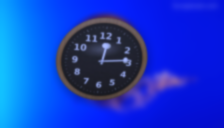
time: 12:14
